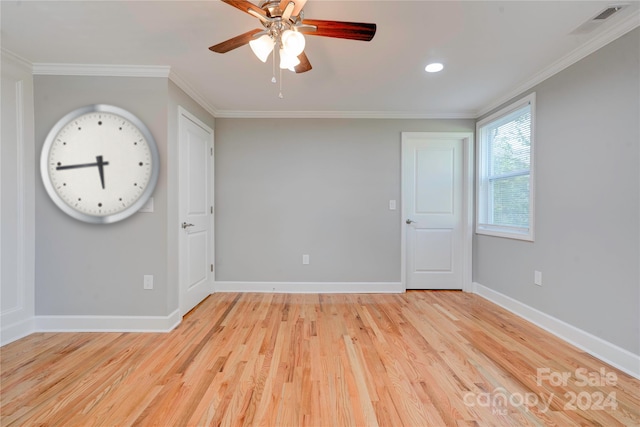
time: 5:44
